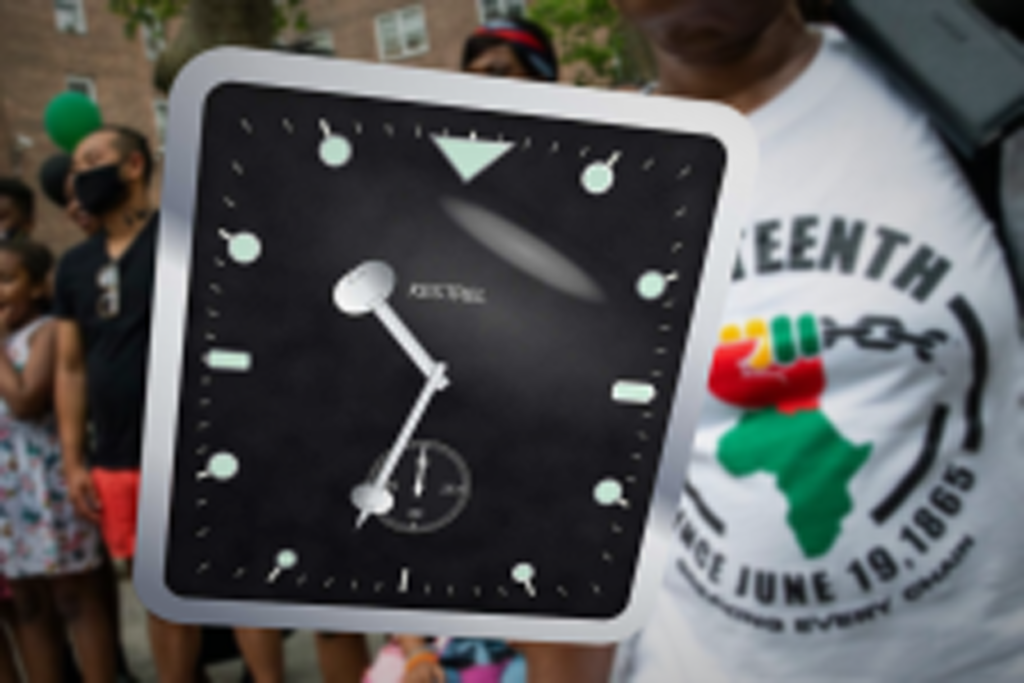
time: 10:33
